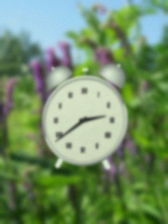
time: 2:39
